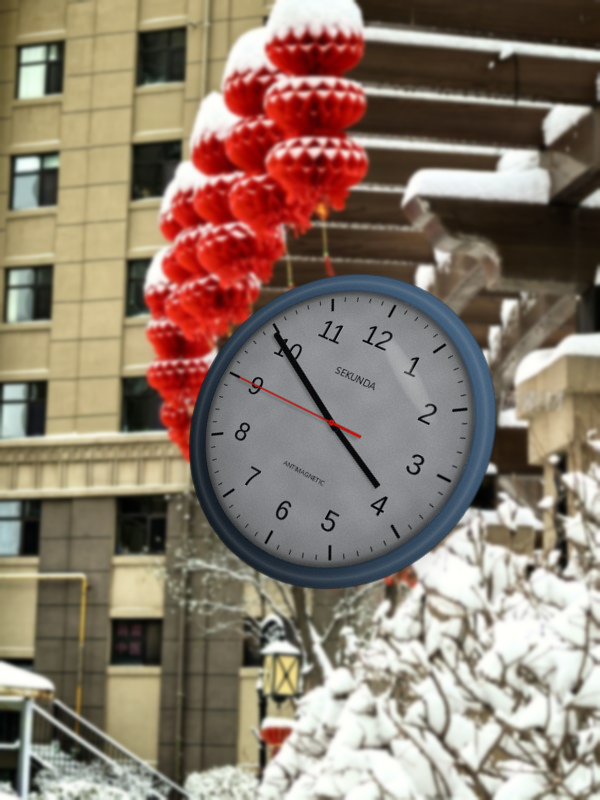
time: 3:49:45
